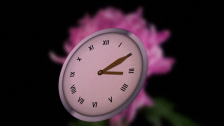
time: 3:10
